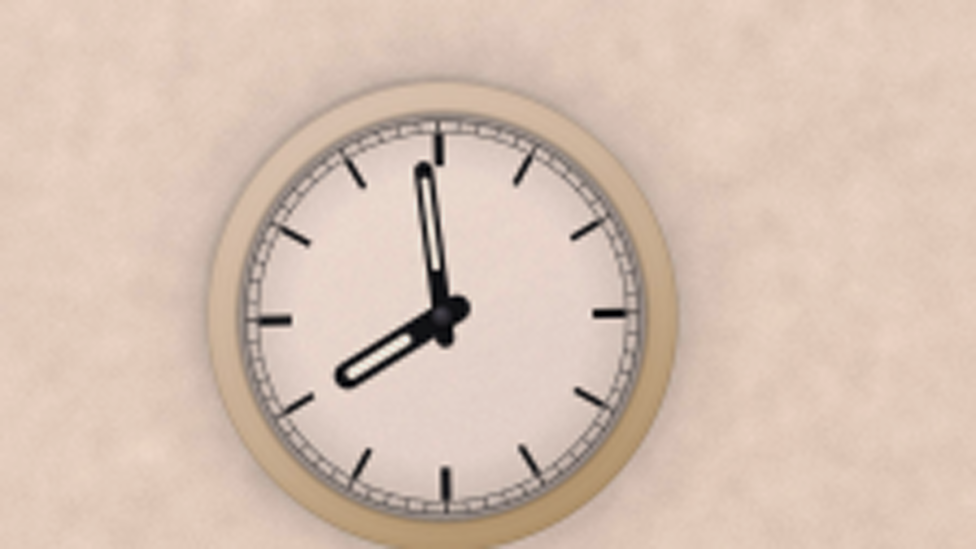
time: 7:59
